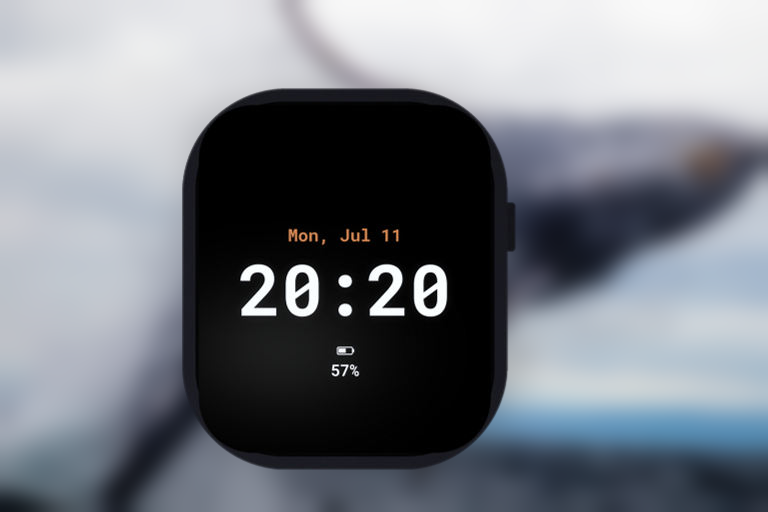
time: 20:20
